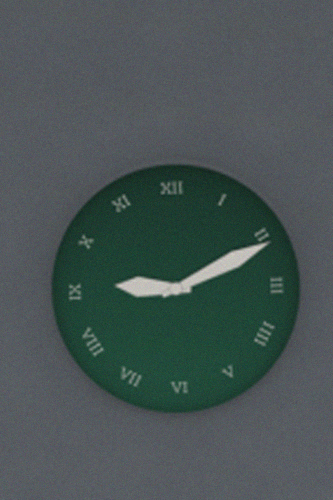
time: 9:11
